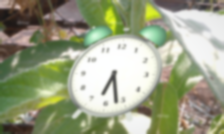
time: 6:27
